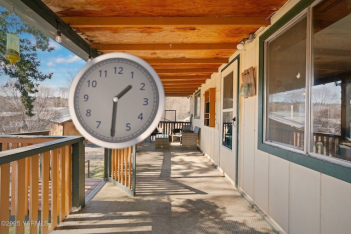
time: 1:30
